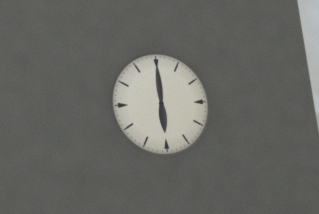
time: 6:00
